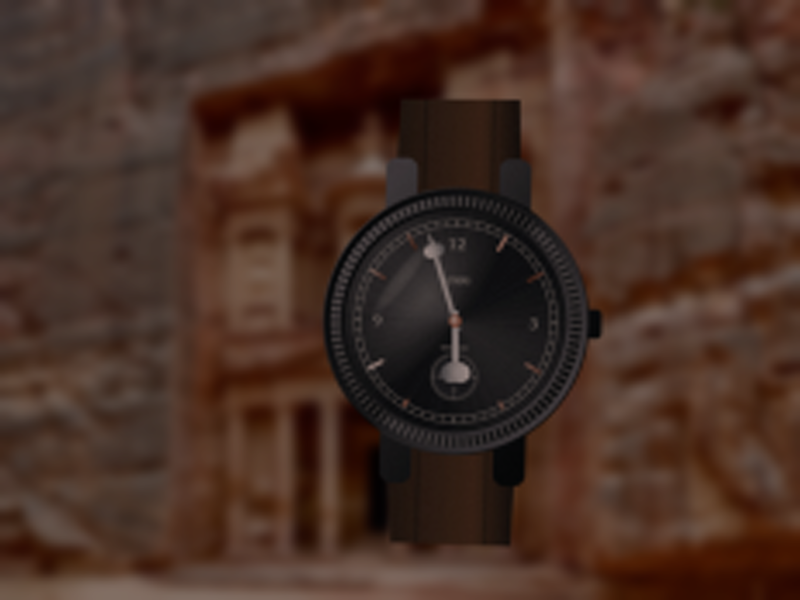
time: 5:57
